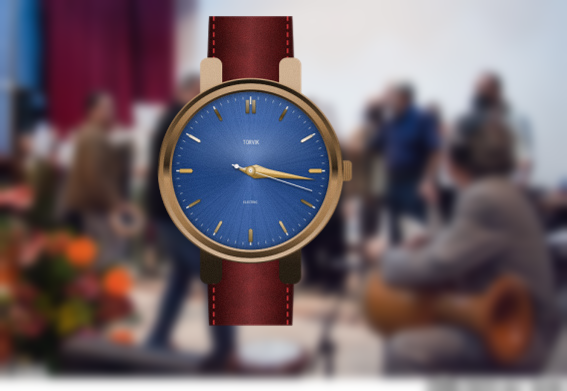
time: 3:16:18
